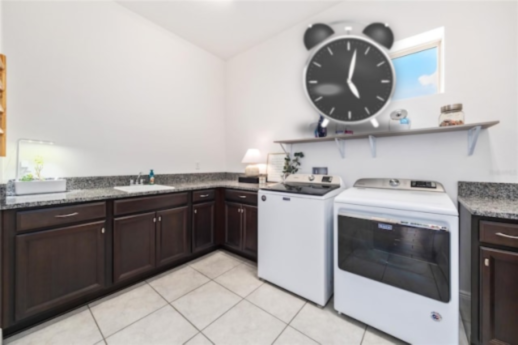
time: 5:02
